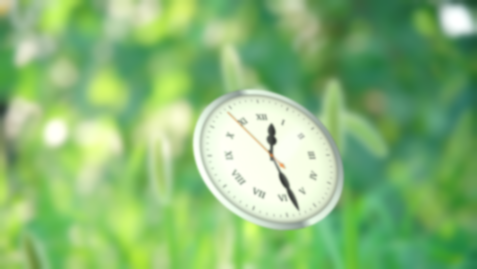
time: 12:27:54
